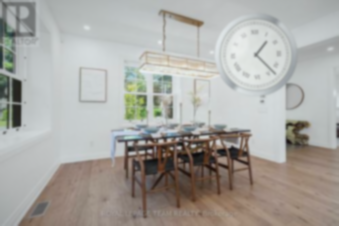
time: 1:23
